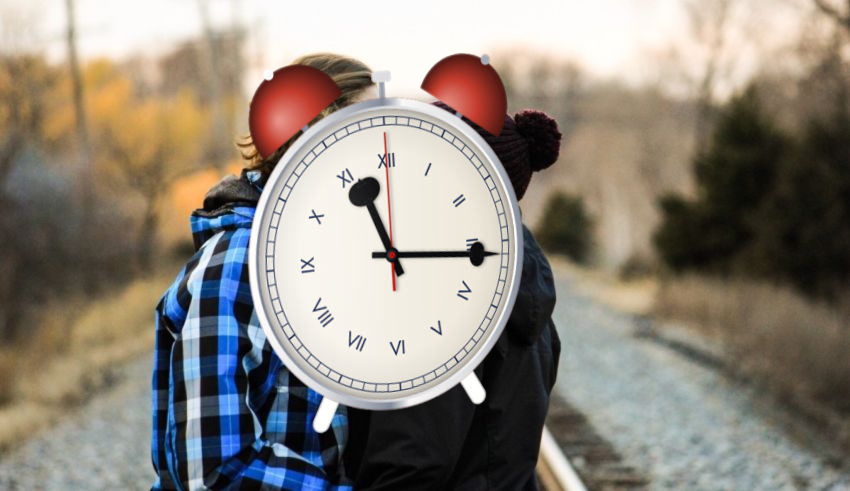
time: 11:16:00
